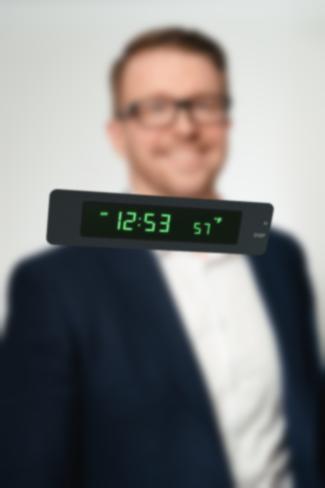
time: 12:53
